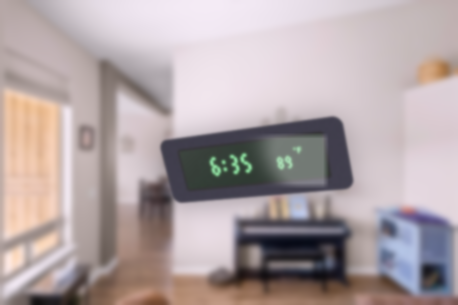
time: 6:35
